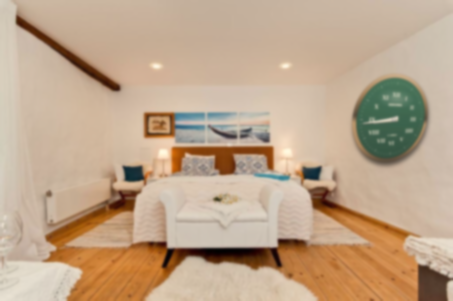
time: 8:44
